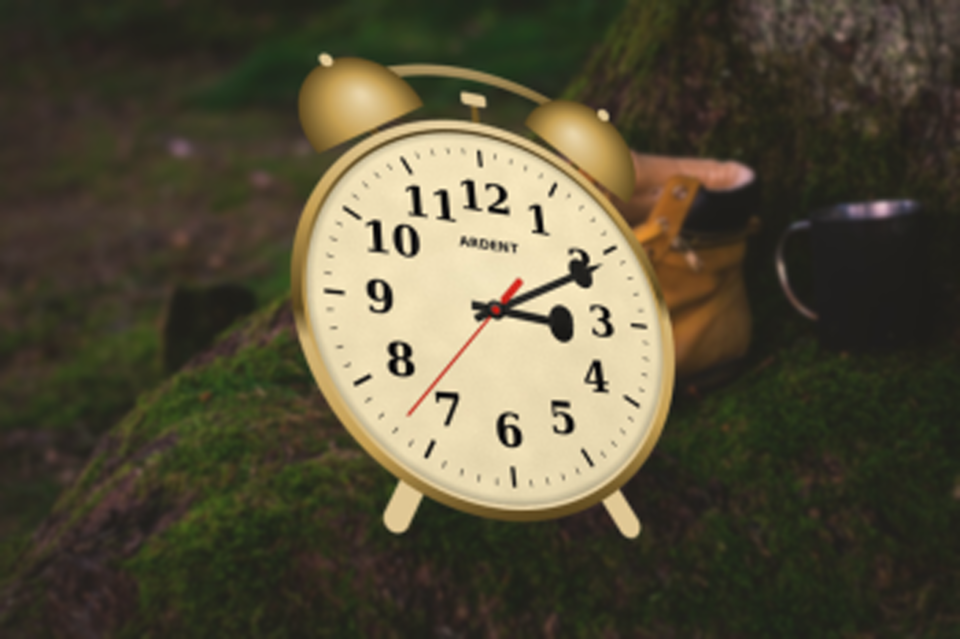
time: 3:10:37
